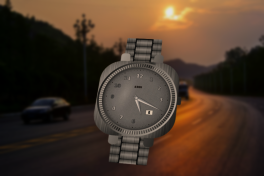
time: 5:19
